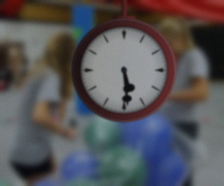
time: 5:29
